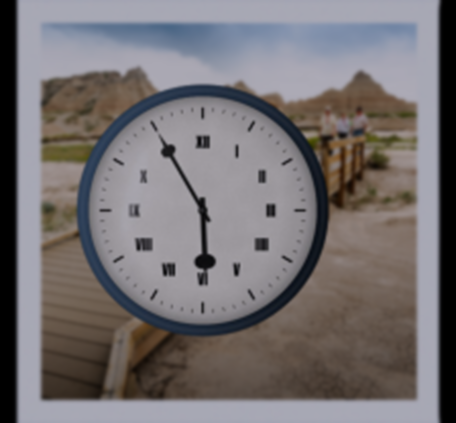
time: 5:55
